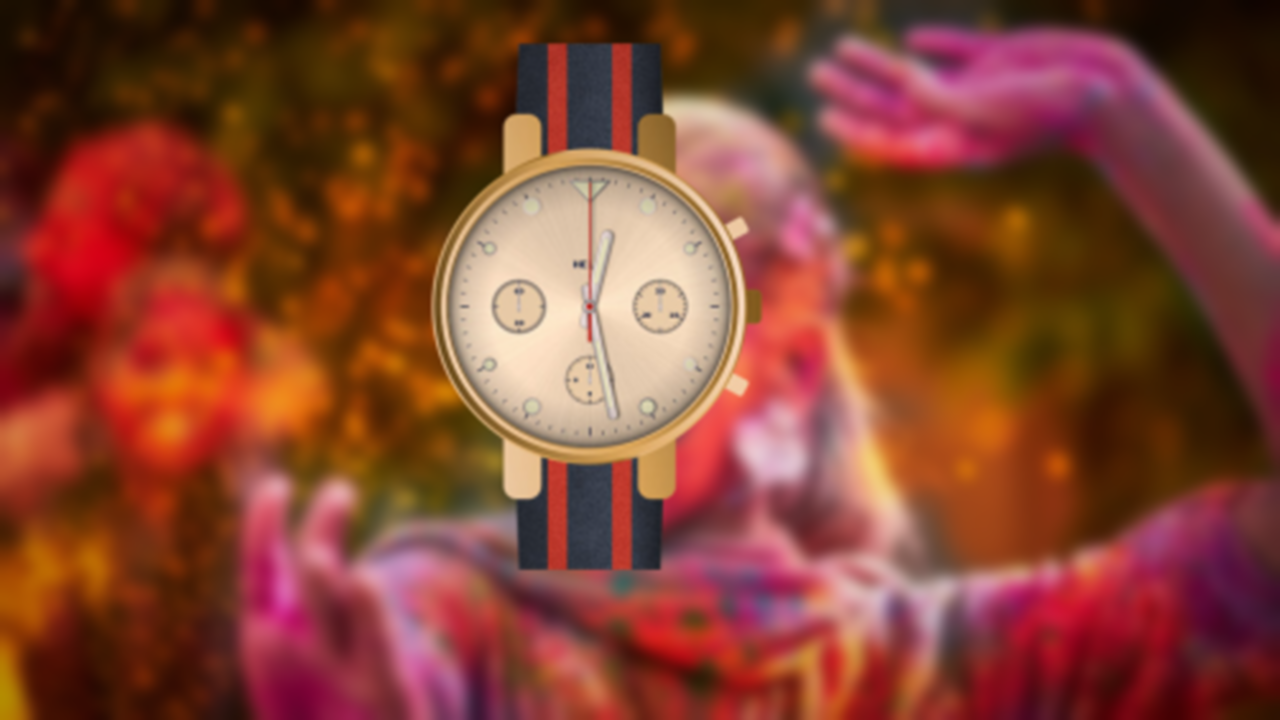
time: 12:28
